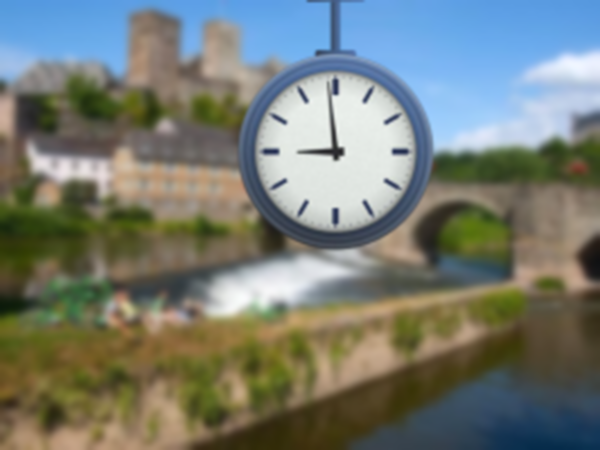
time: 8:59
